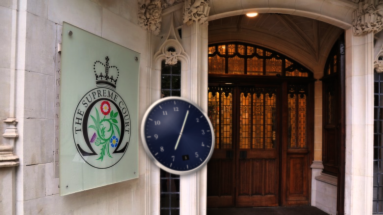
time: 7:05
